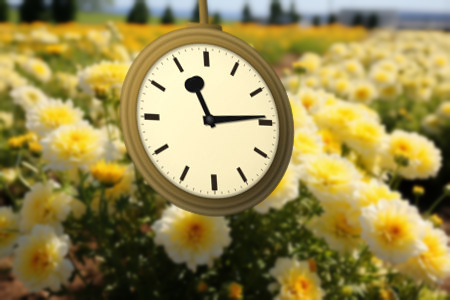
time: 11:14
